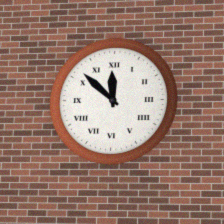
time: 11:52
